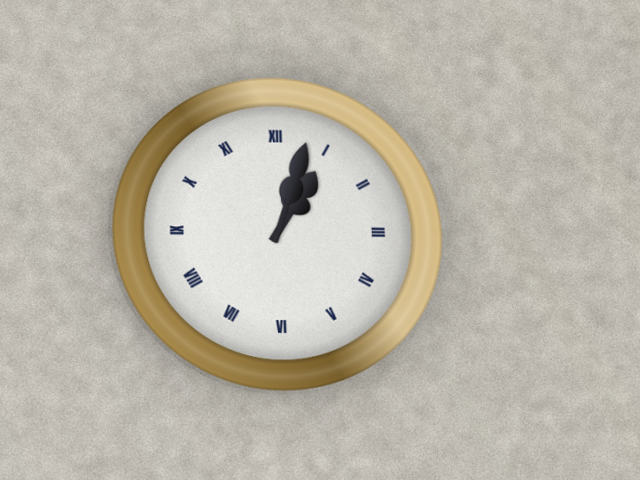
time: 1:03
